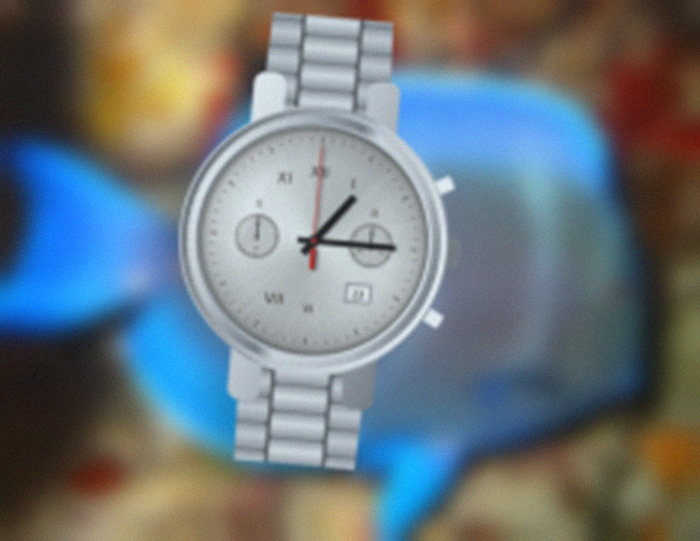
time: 1:15
